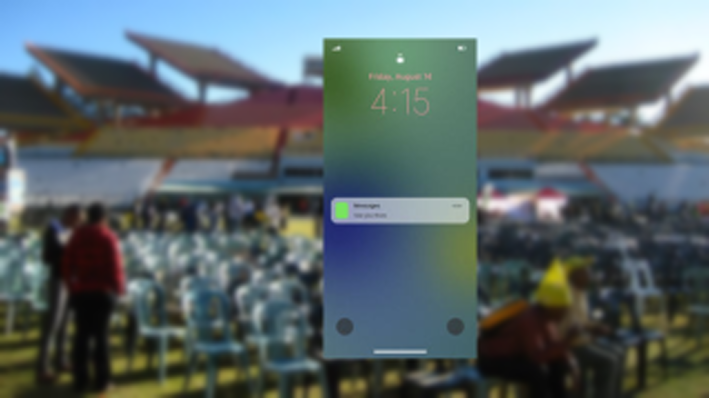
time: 4:15
